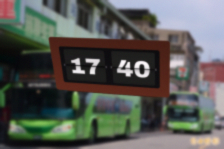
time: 17:40
